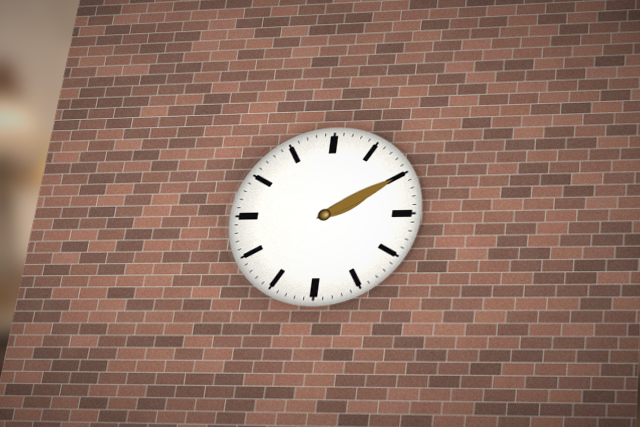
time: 2:10
